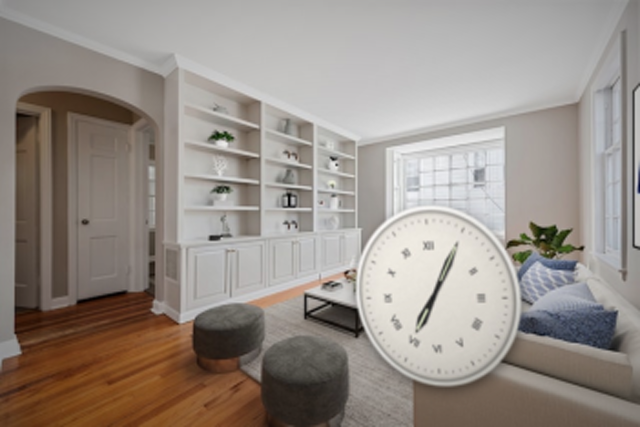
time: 7:05
